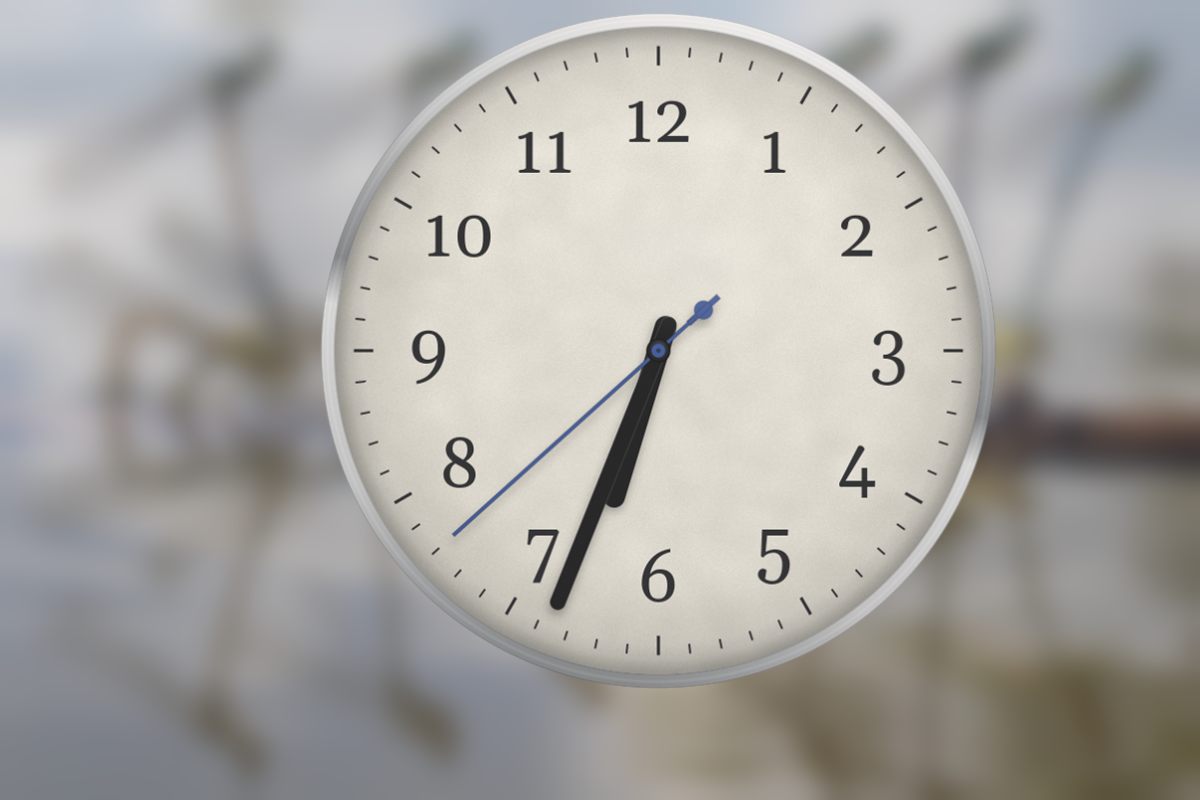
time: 6:33:38
